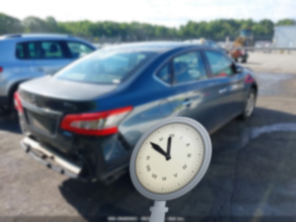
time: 11:51
